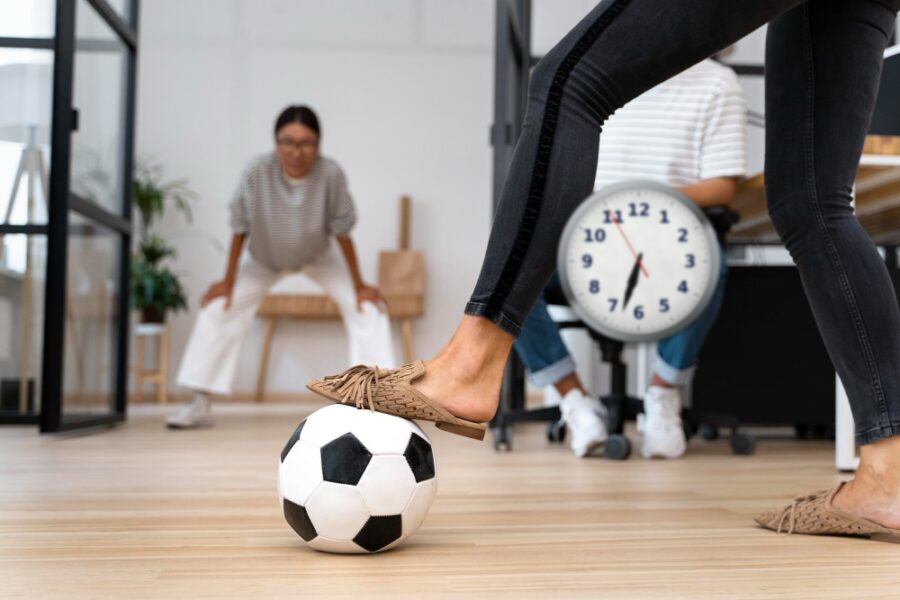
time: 6:32:55
